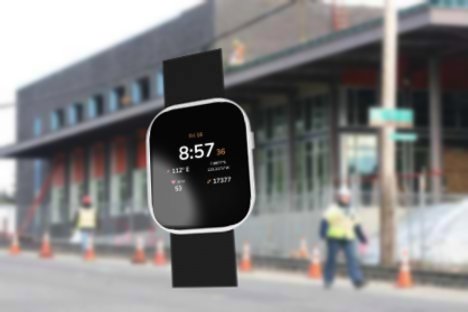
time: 8:57
